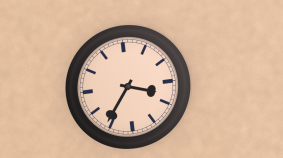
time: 3:36
